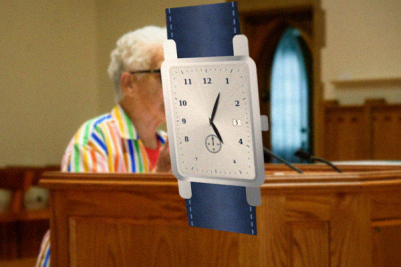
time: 5:04
